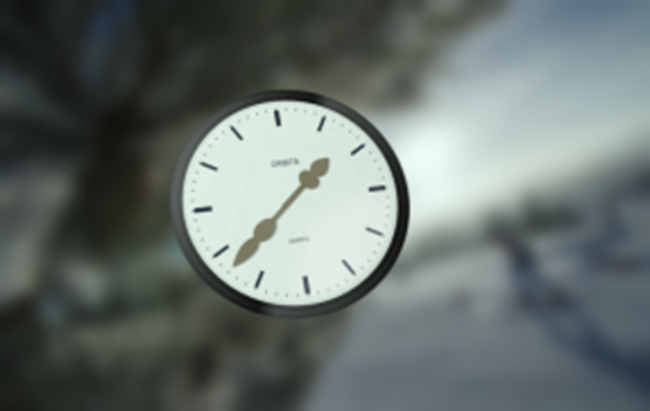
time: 1:38
